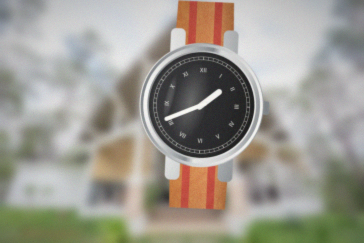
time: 1:41
